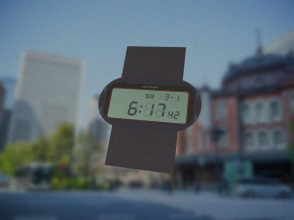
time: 6:17:42
